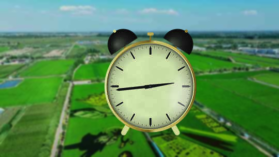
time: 2:44
